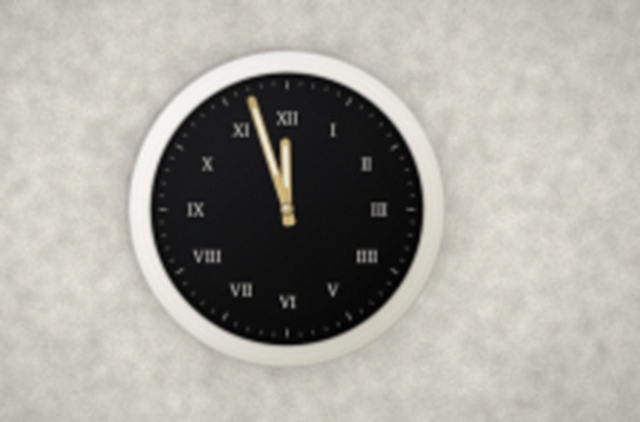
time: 11:57
